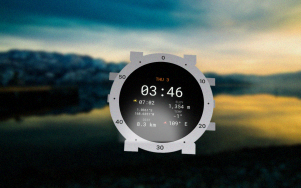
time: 3:46
